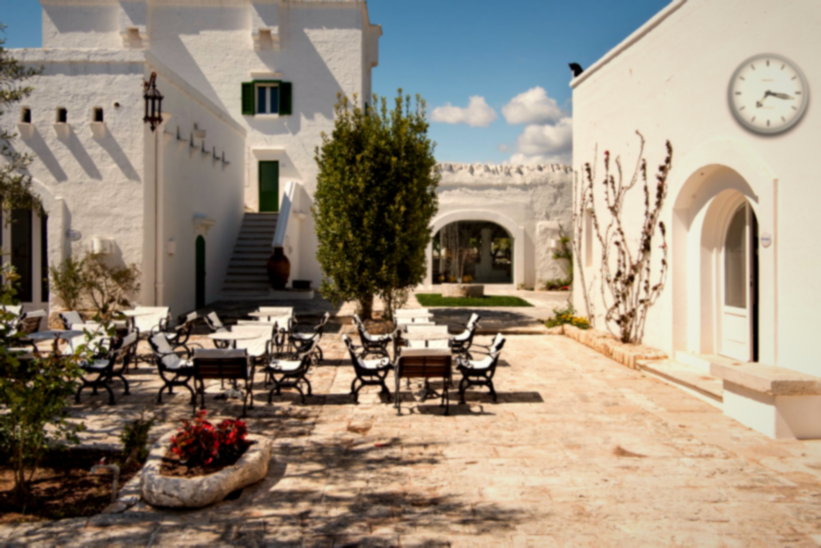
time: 7:17
